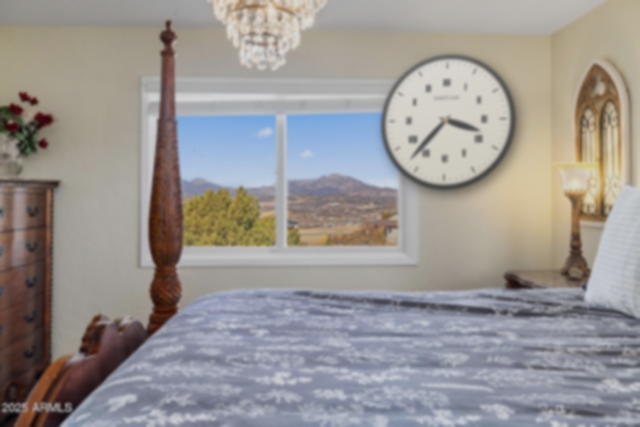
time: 3:37
